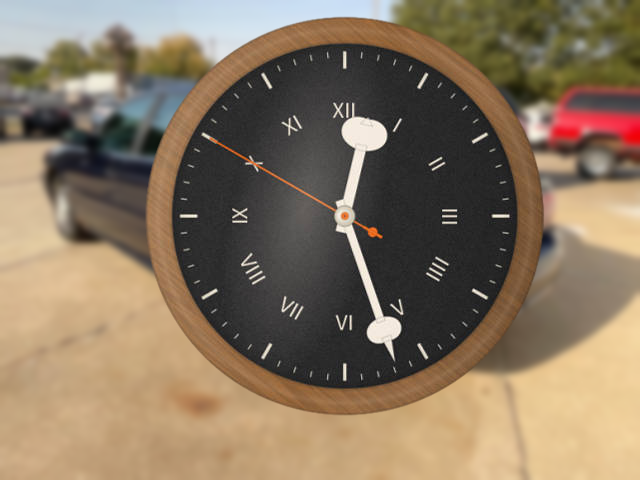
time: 12:26:50
